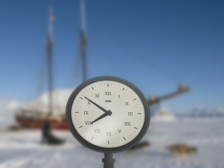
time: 7:51
